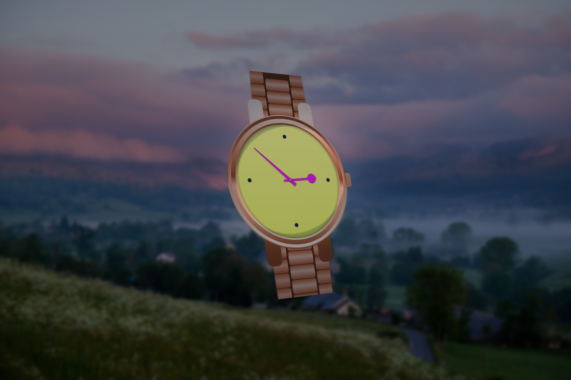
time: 2:52
